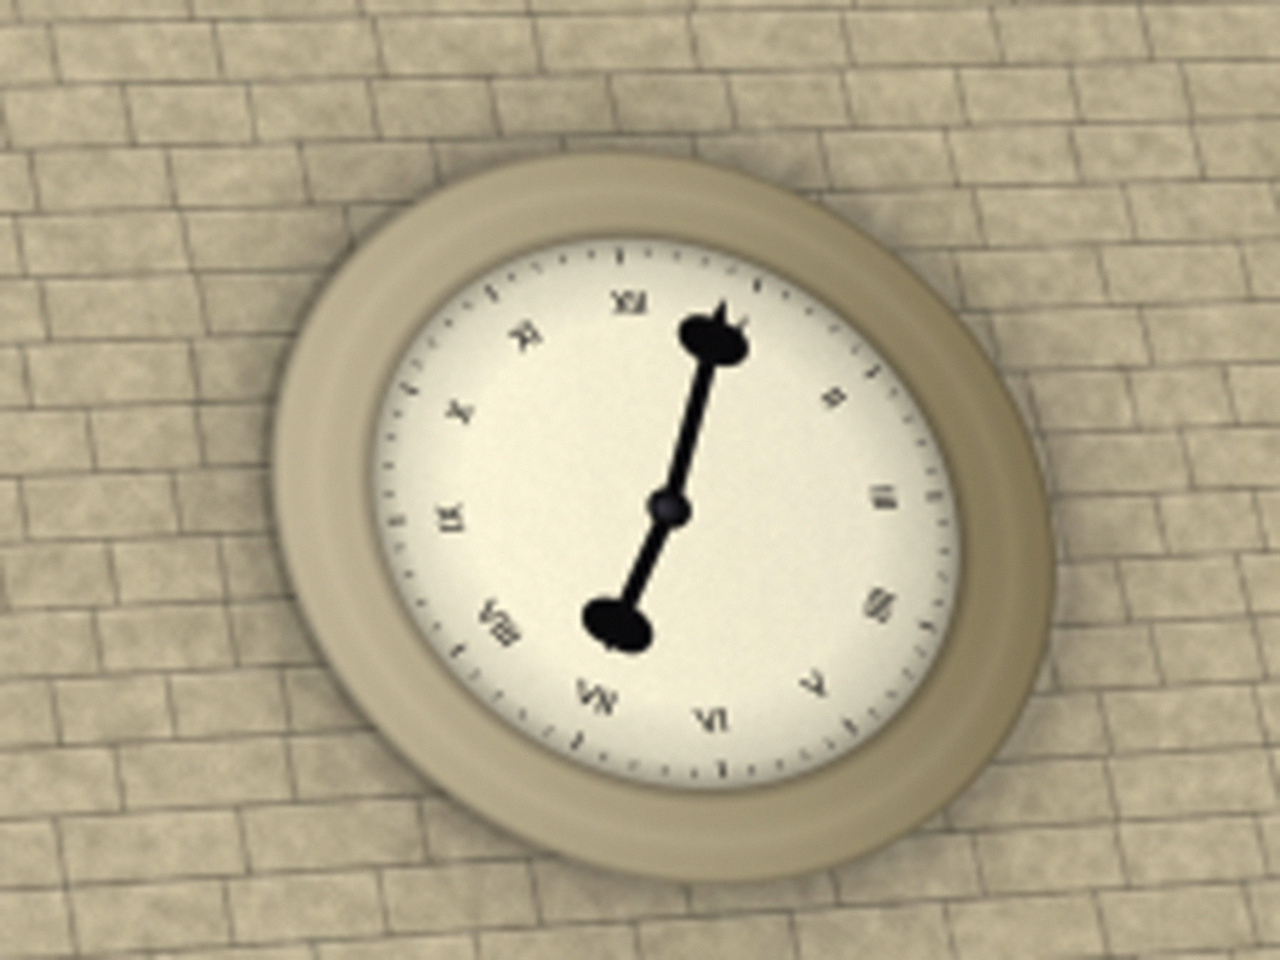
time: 7:04
